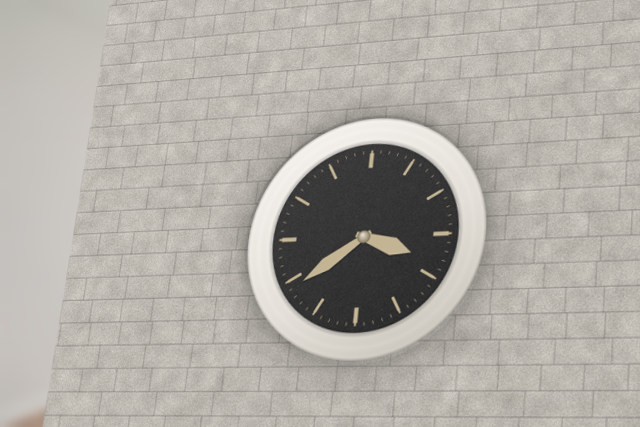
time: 3:39
